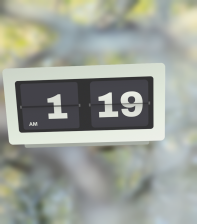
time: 1:19
